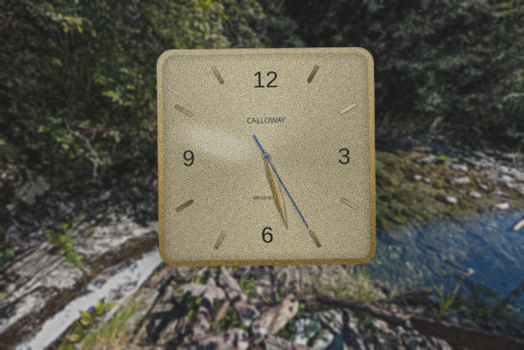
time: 5:27:25
